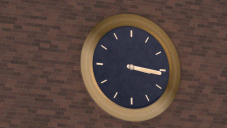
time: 3:16
